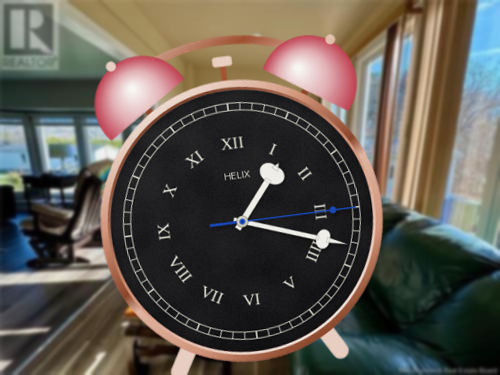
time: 1:18:15
